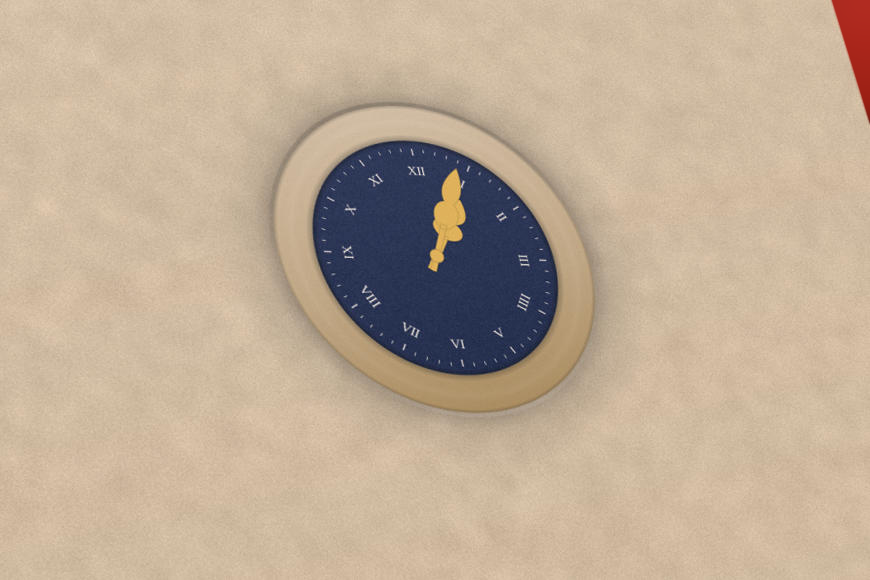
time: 1:04
